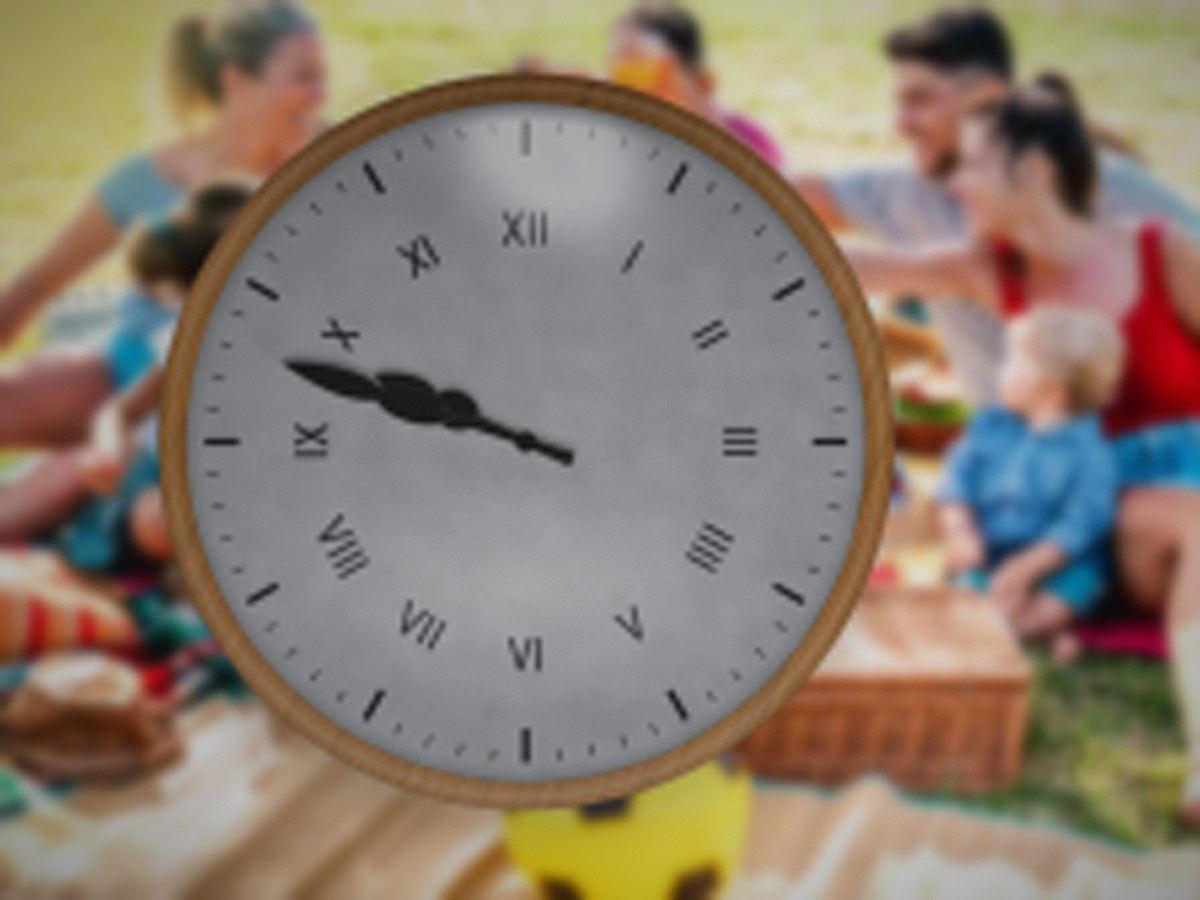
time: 9:48
